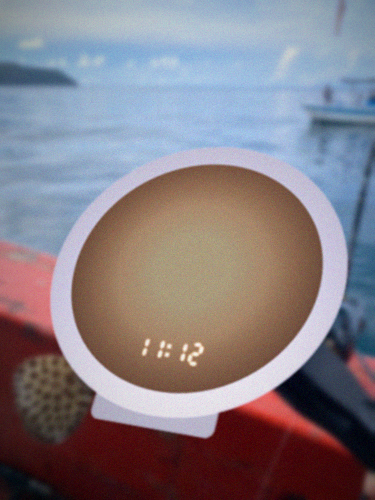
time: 11:12
